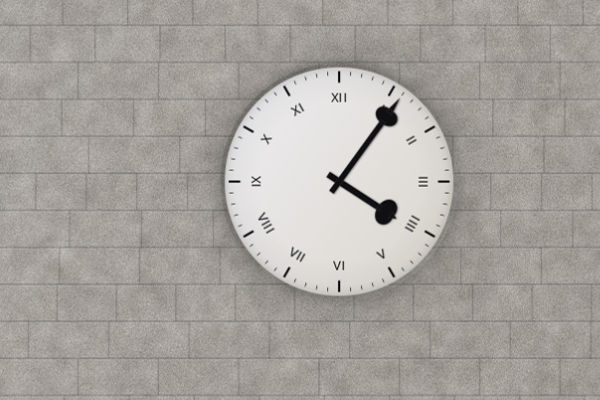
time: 4:06
